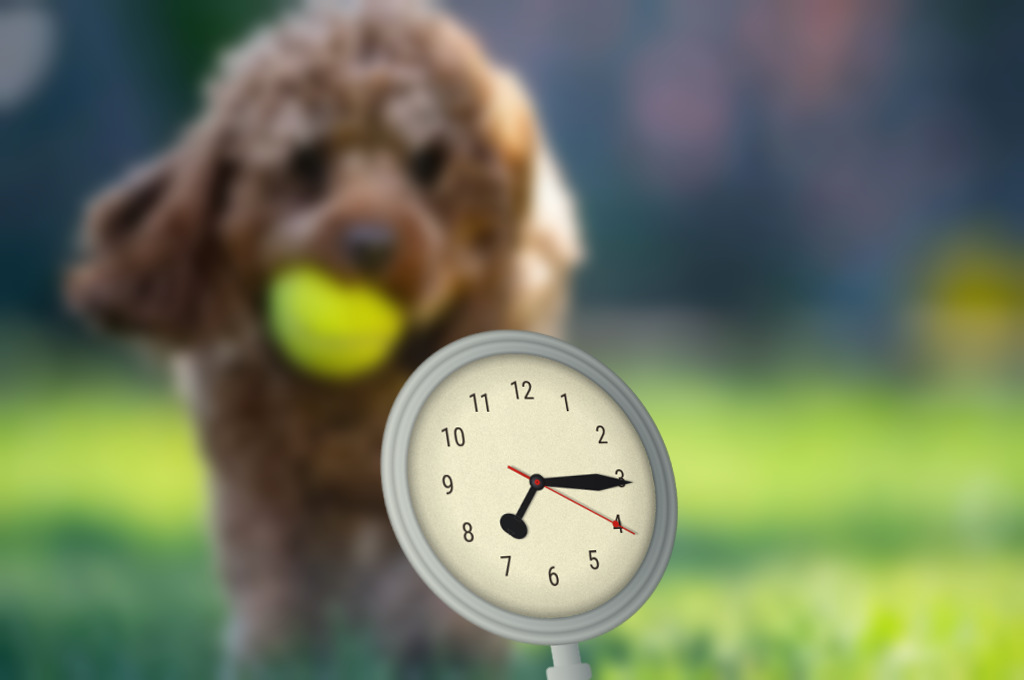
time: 7:15:20
